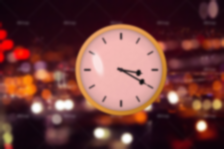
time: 3:20
